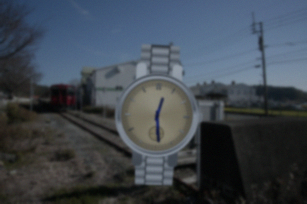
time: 12:29
